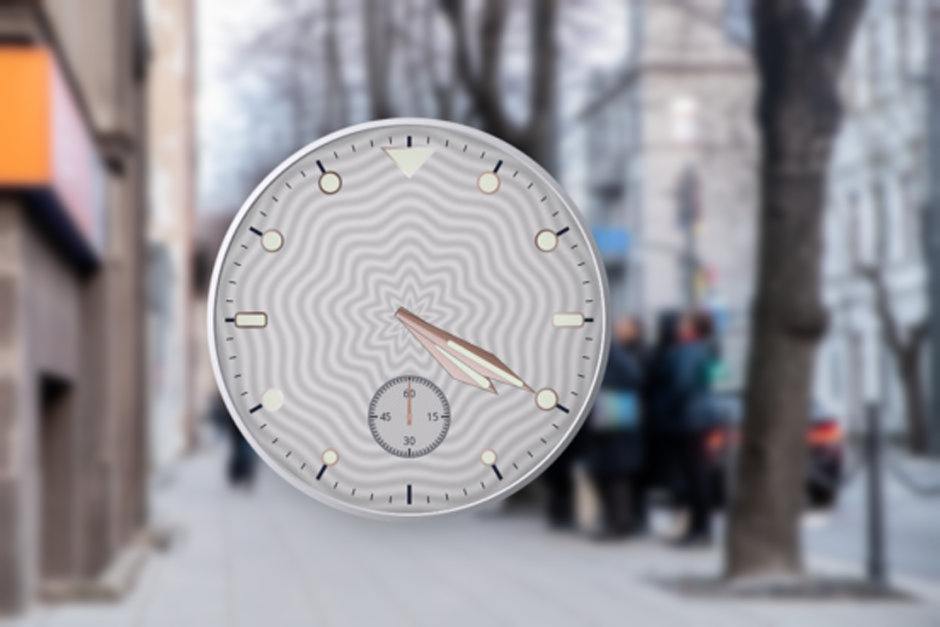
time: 4:20
